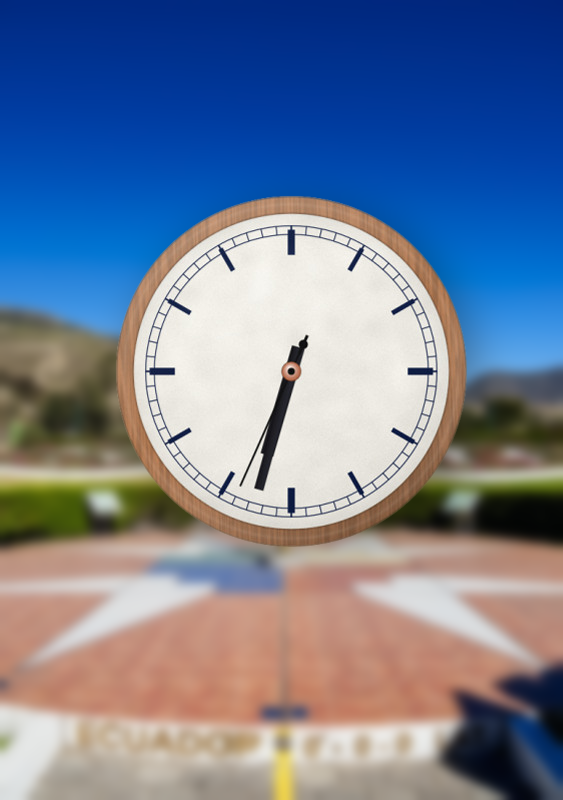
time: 6:32:34
